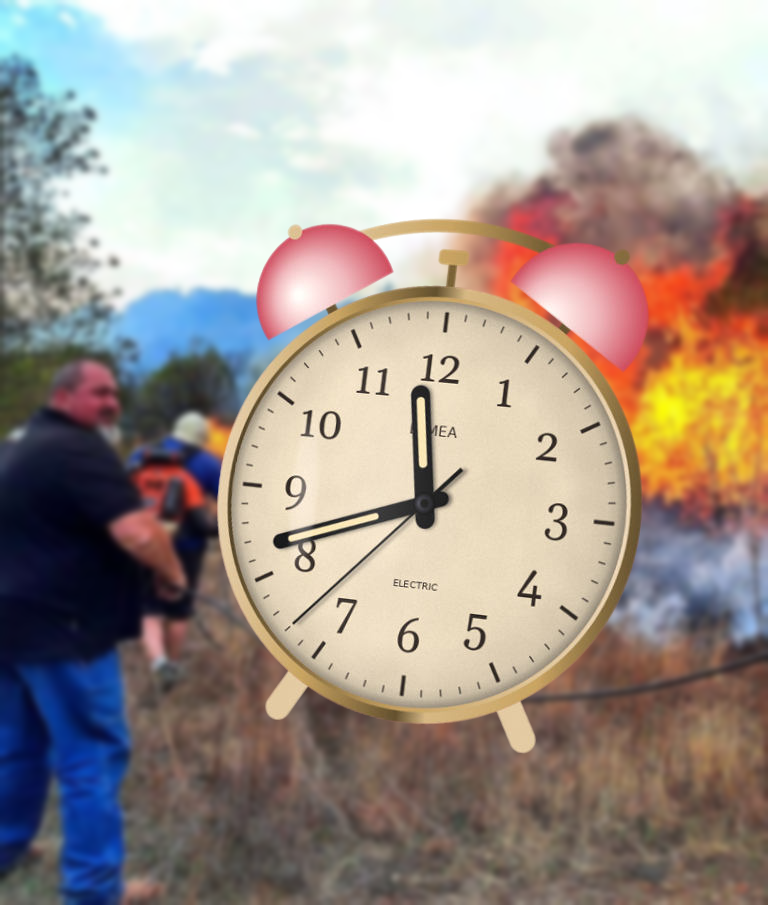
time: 11:41:37
